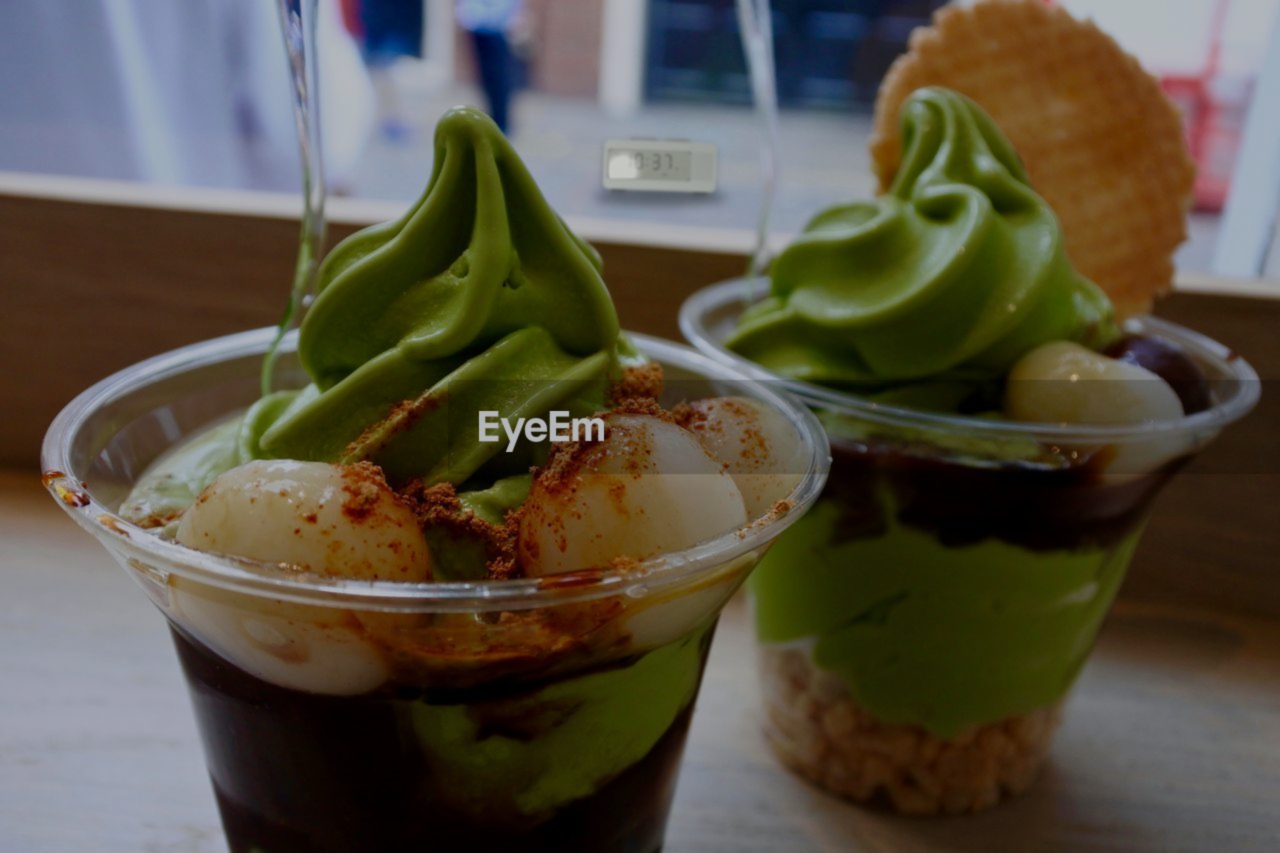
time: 10:37
